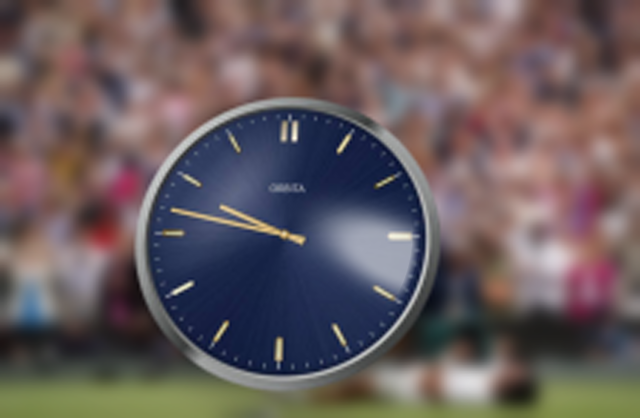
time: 9:47
